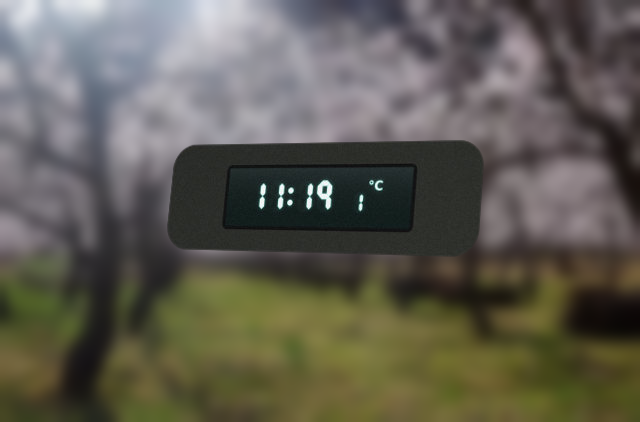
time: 11:19
